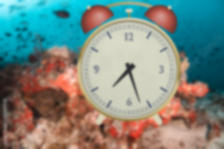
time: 7:27
